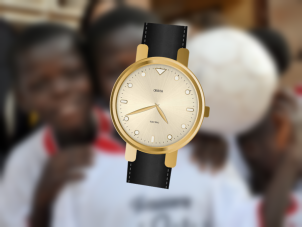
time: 4:41
